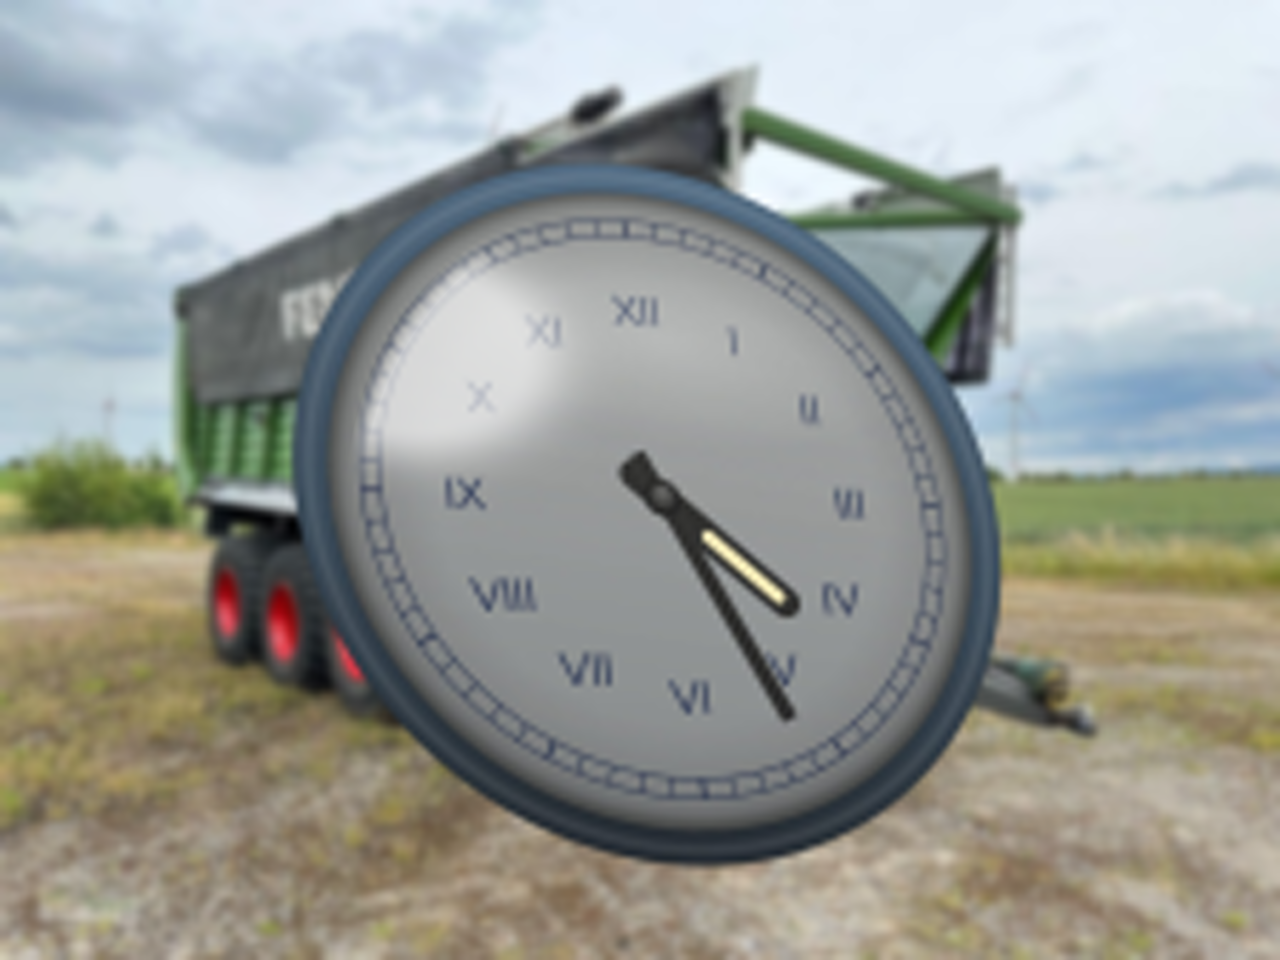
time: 4:26
